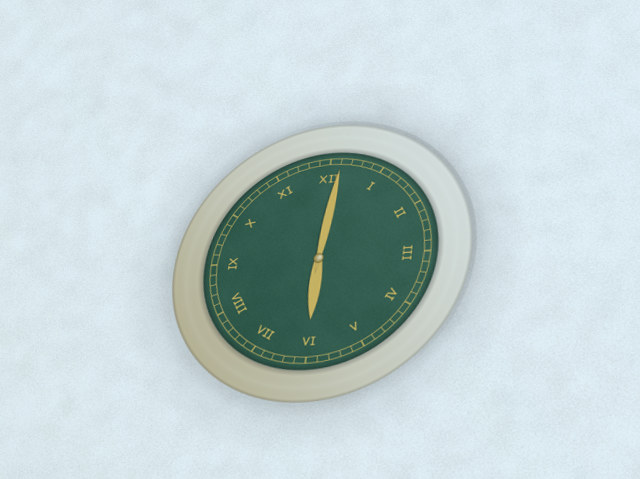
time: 6:01
